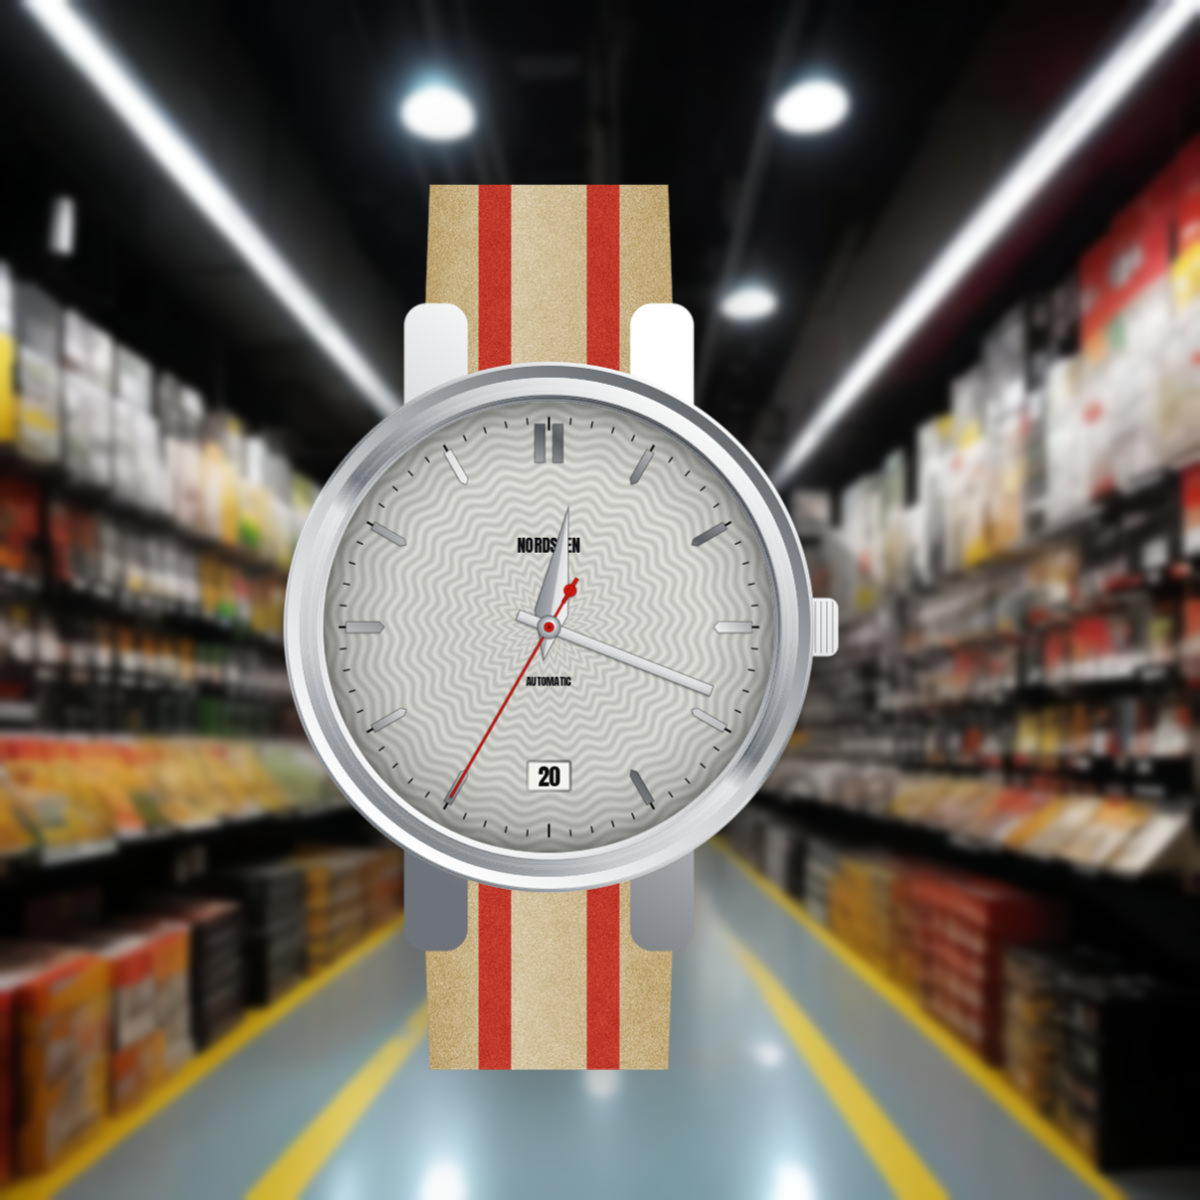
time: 12:18:35
